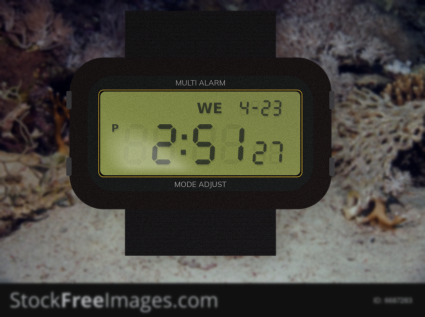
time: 2:51:27
